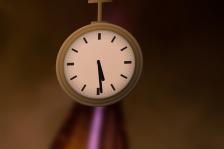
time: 5:29
